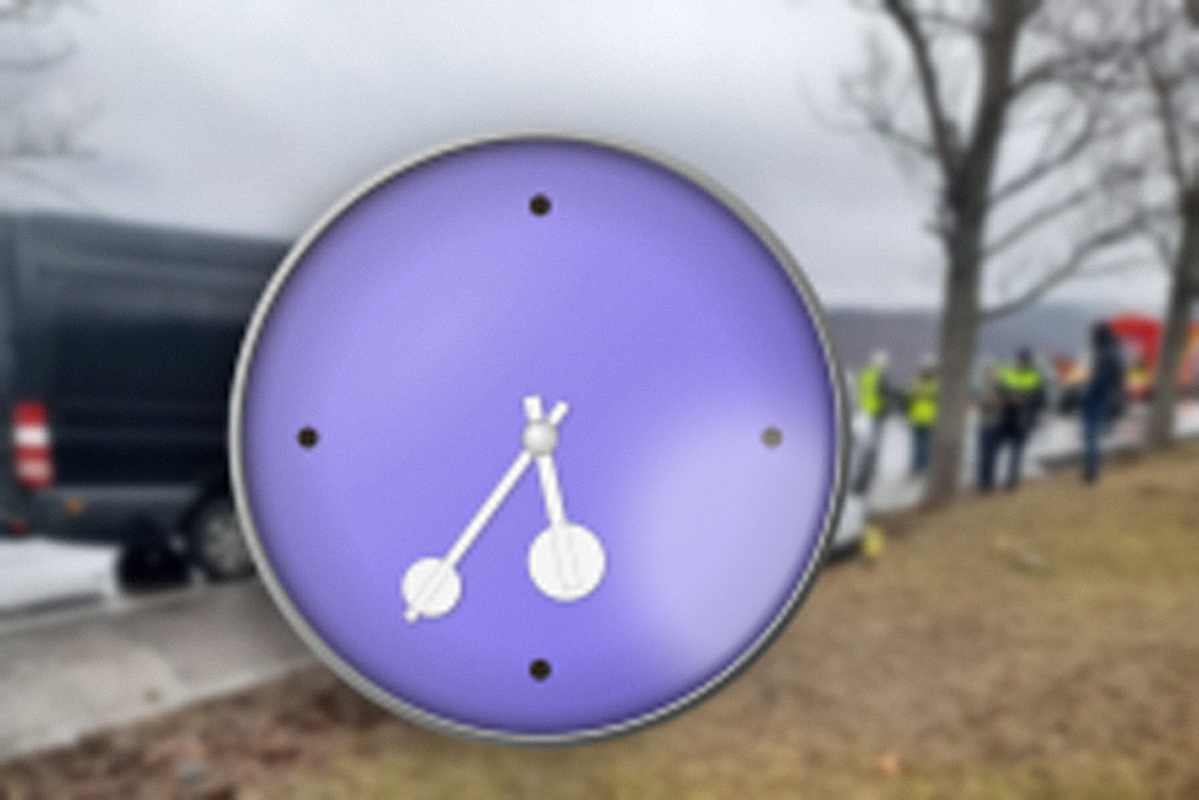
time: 5:36
